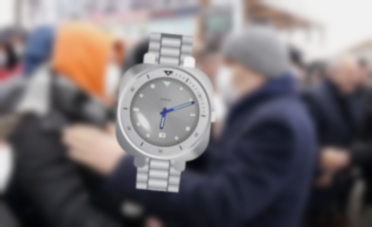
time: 6:11
